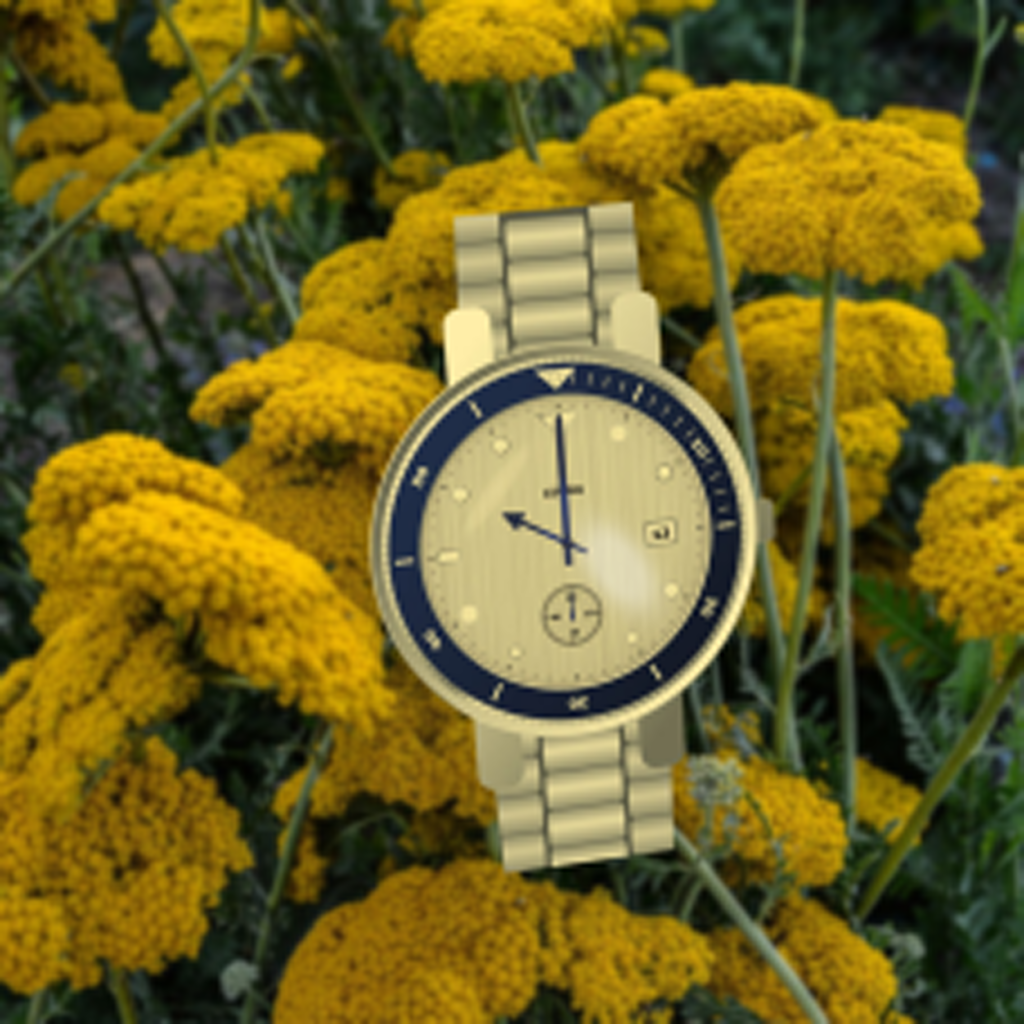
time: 10:00
